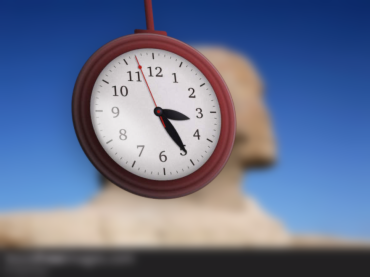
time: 3:24:57
